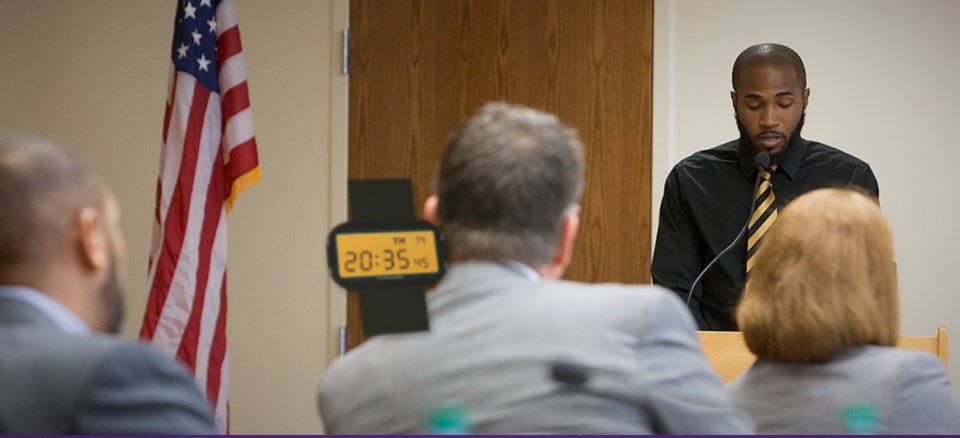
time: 20:35
